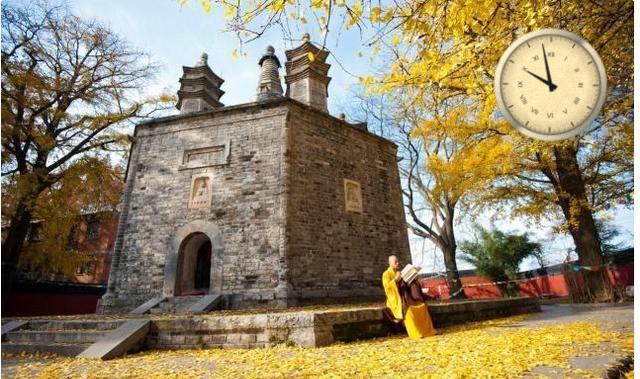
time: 9:58
